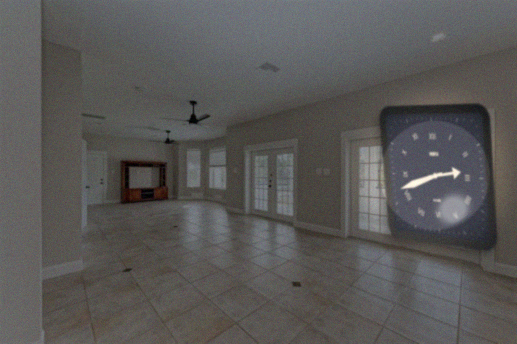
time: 2:42
